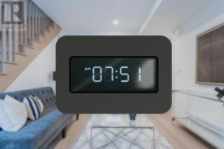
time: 7:51
